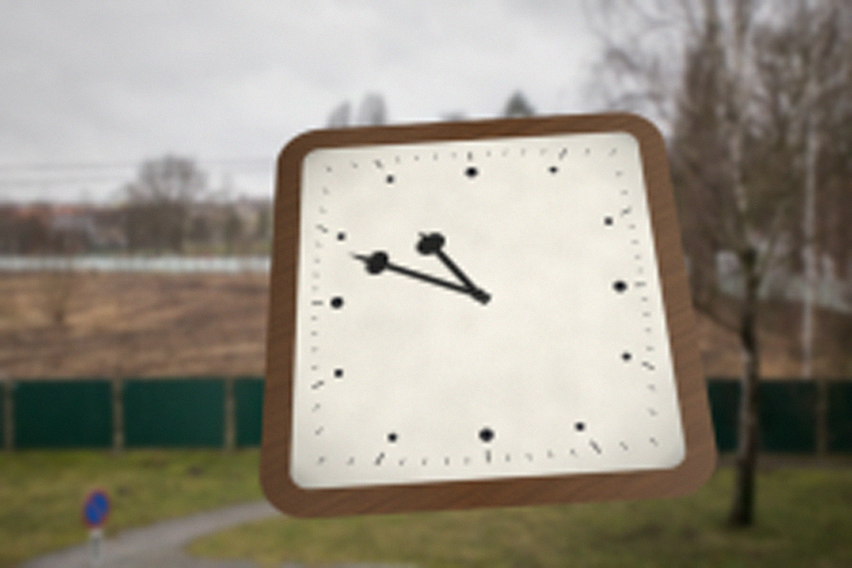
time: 10:49
